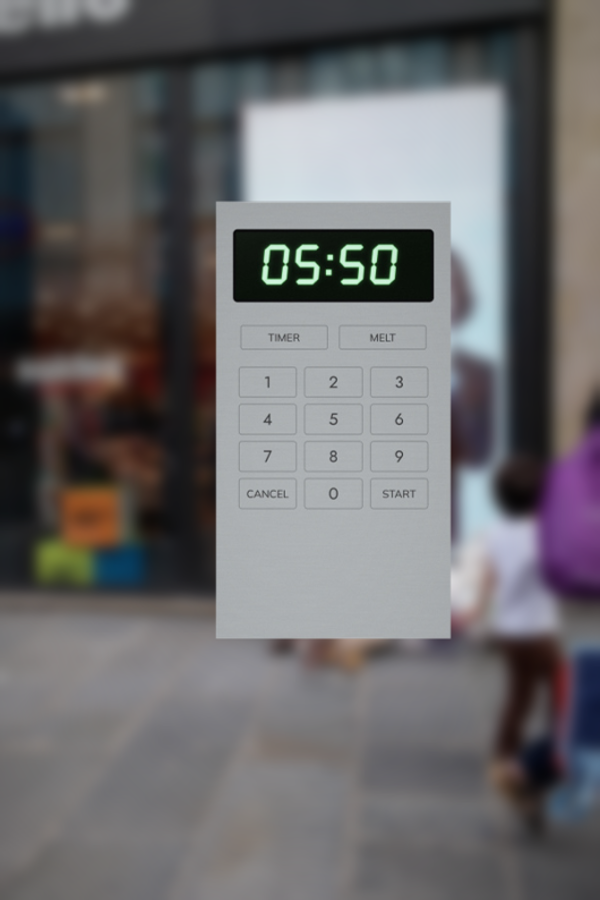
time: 5:50
